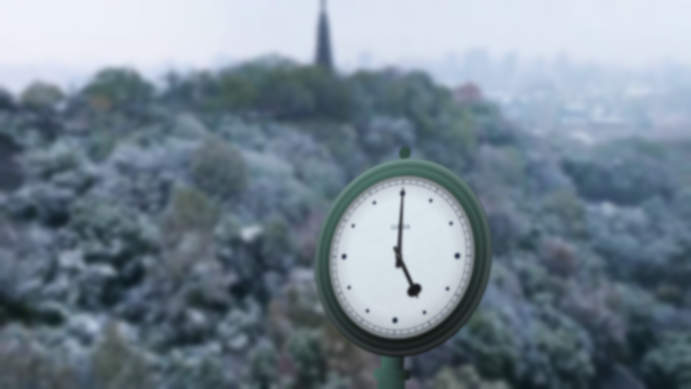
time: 5:00
